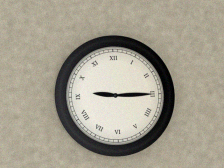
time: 9:15
